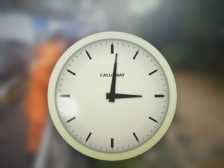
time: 3:01
